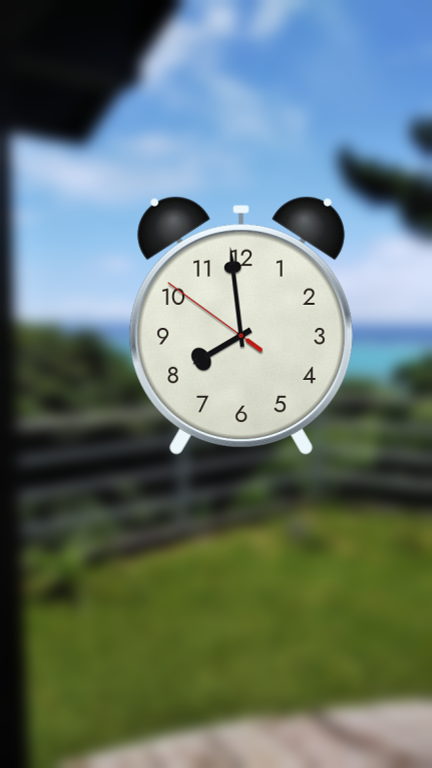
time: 7:58:51
